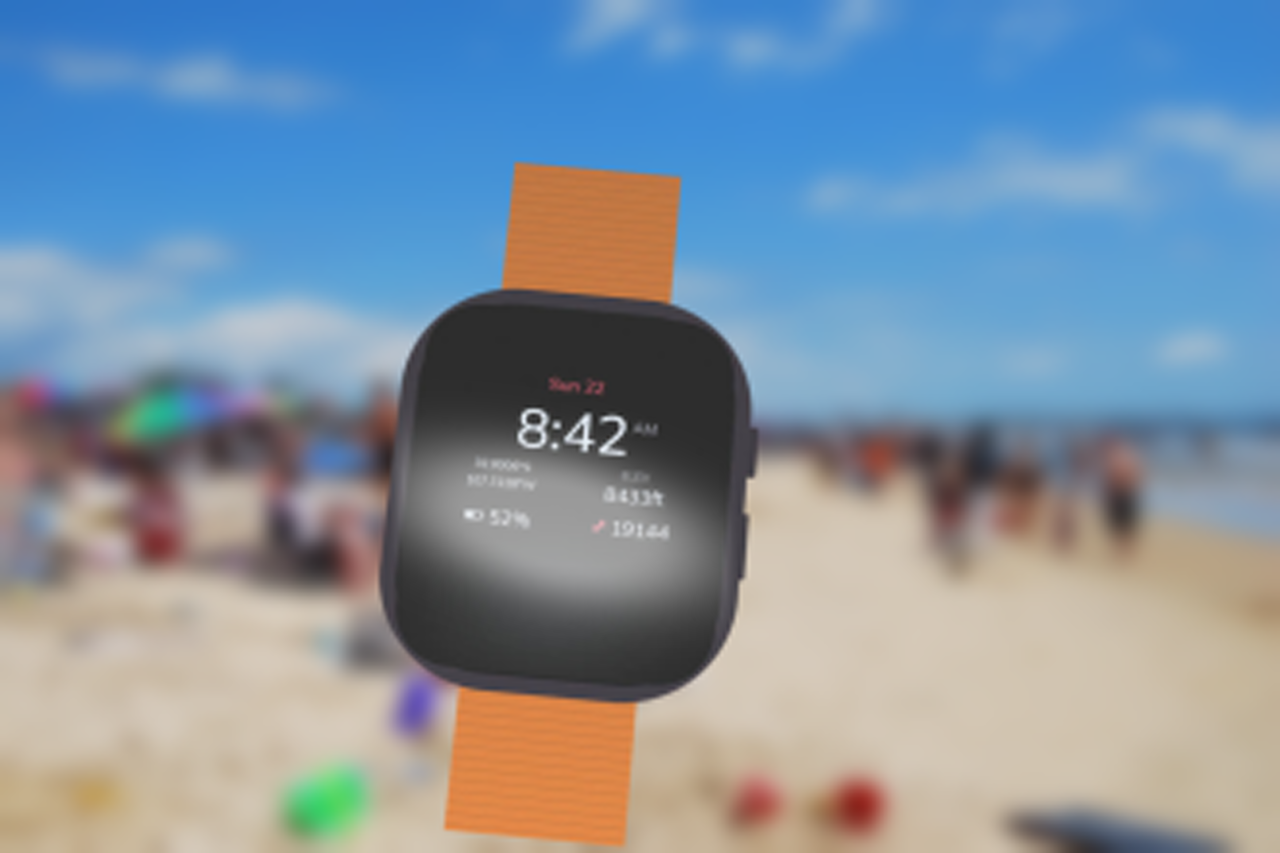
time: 8:42
